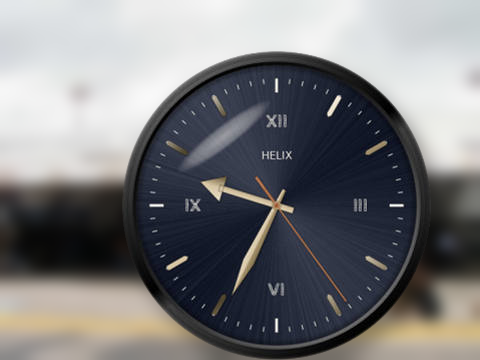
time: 9:34:24
